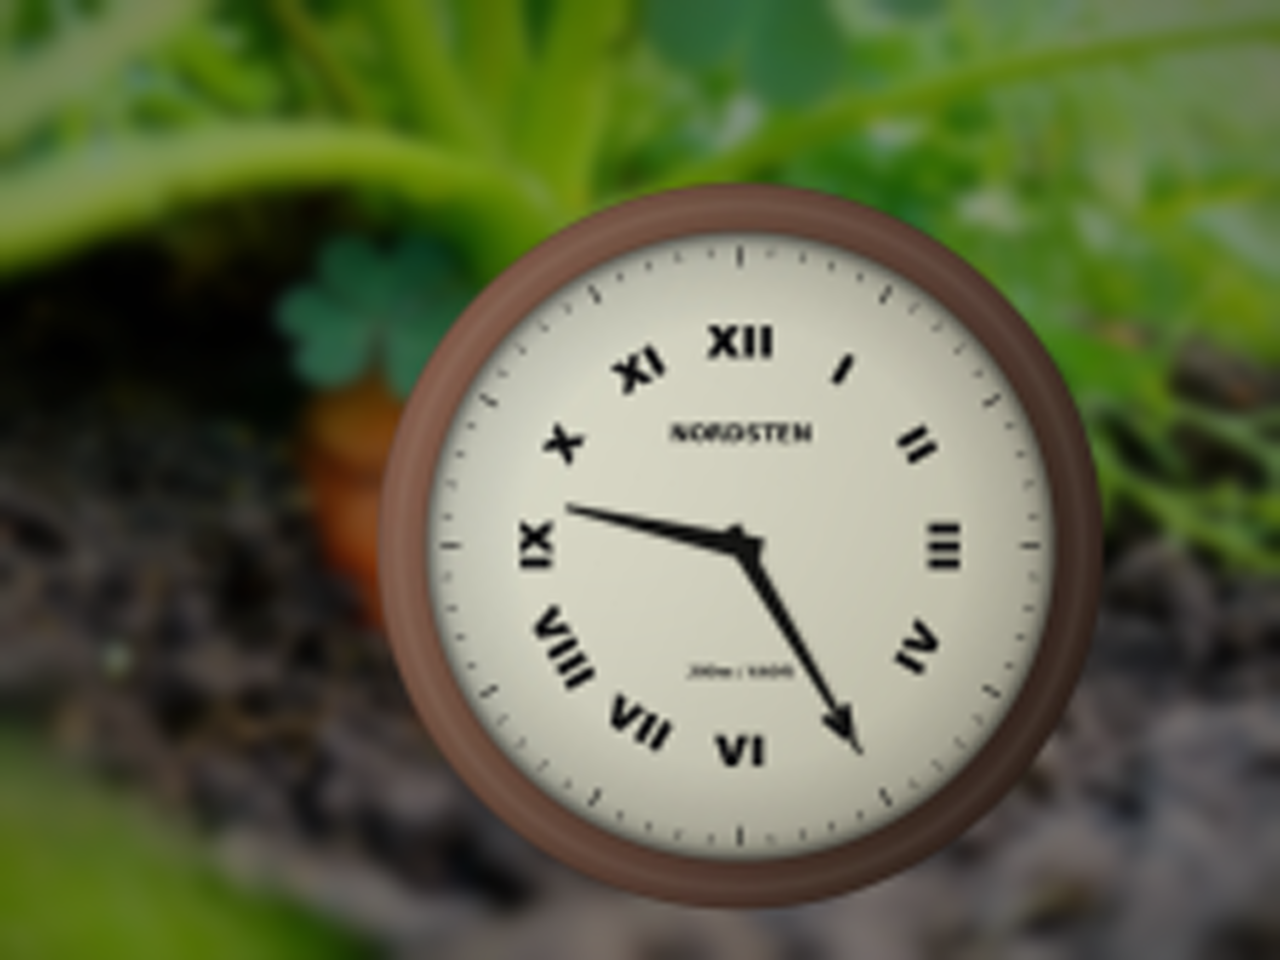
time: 9:25
